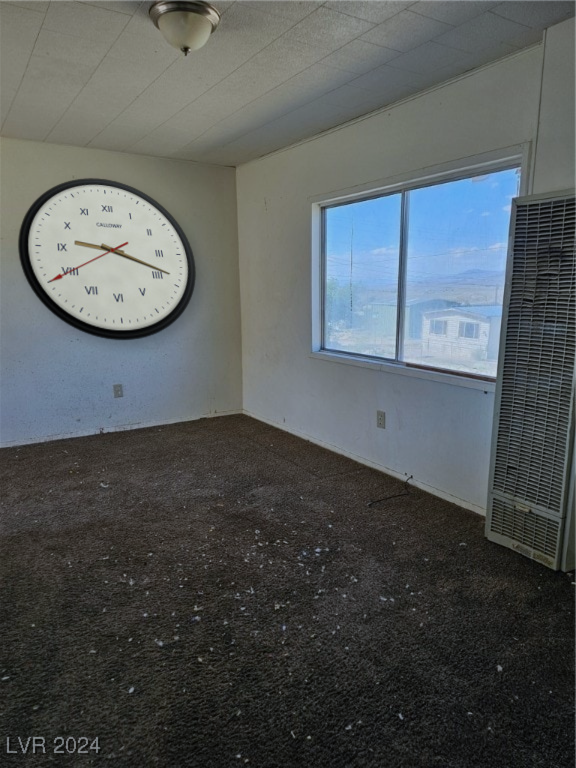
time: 9:18:40
